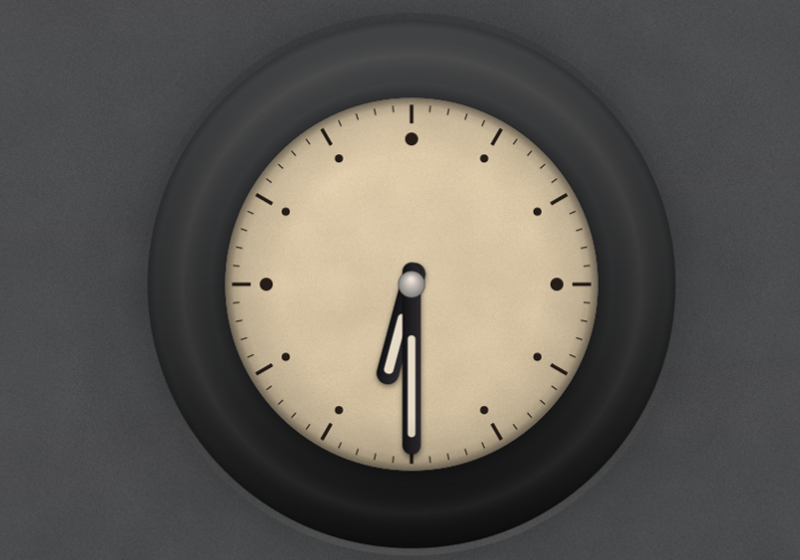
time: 6:30
